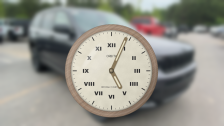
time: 5:04
